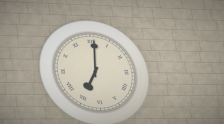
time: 7:01
